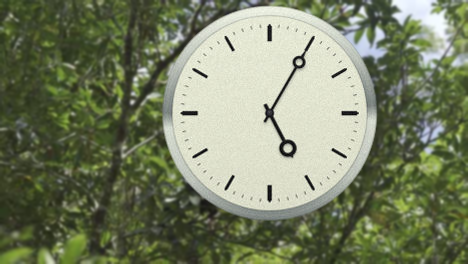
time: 5:05
